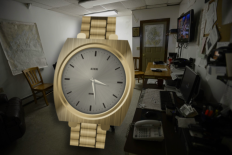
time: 3:28
